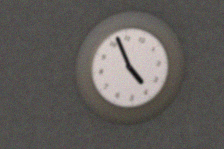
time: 3:52
